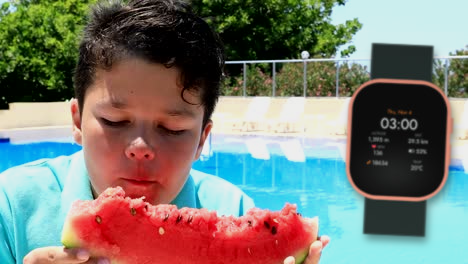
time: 3:00
